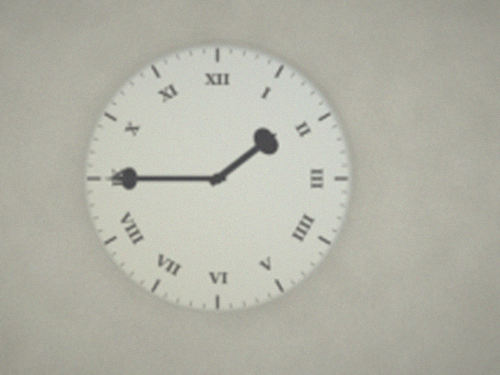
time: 1:45
